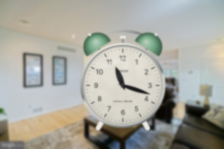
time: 11:18
